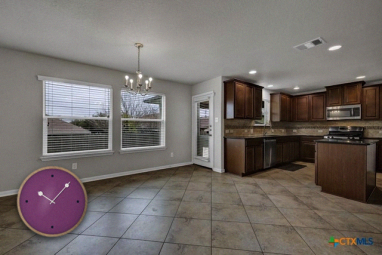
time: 10:07
